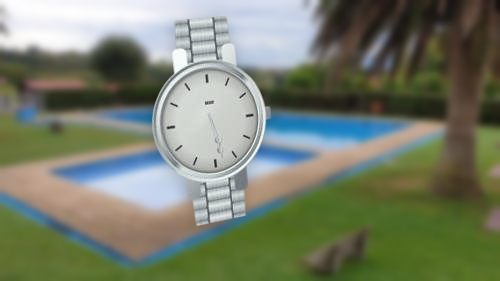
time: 5:28
